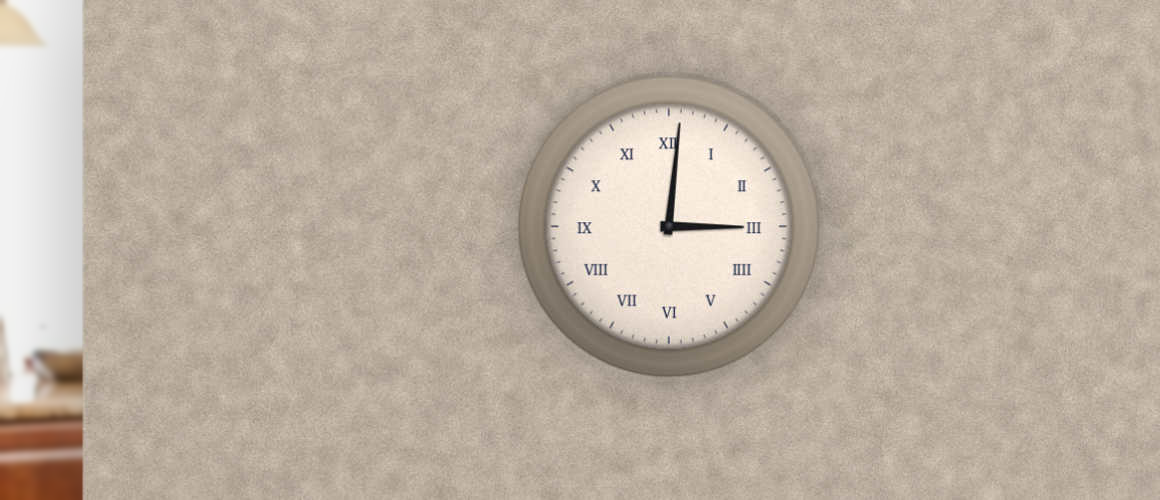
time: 3:01
